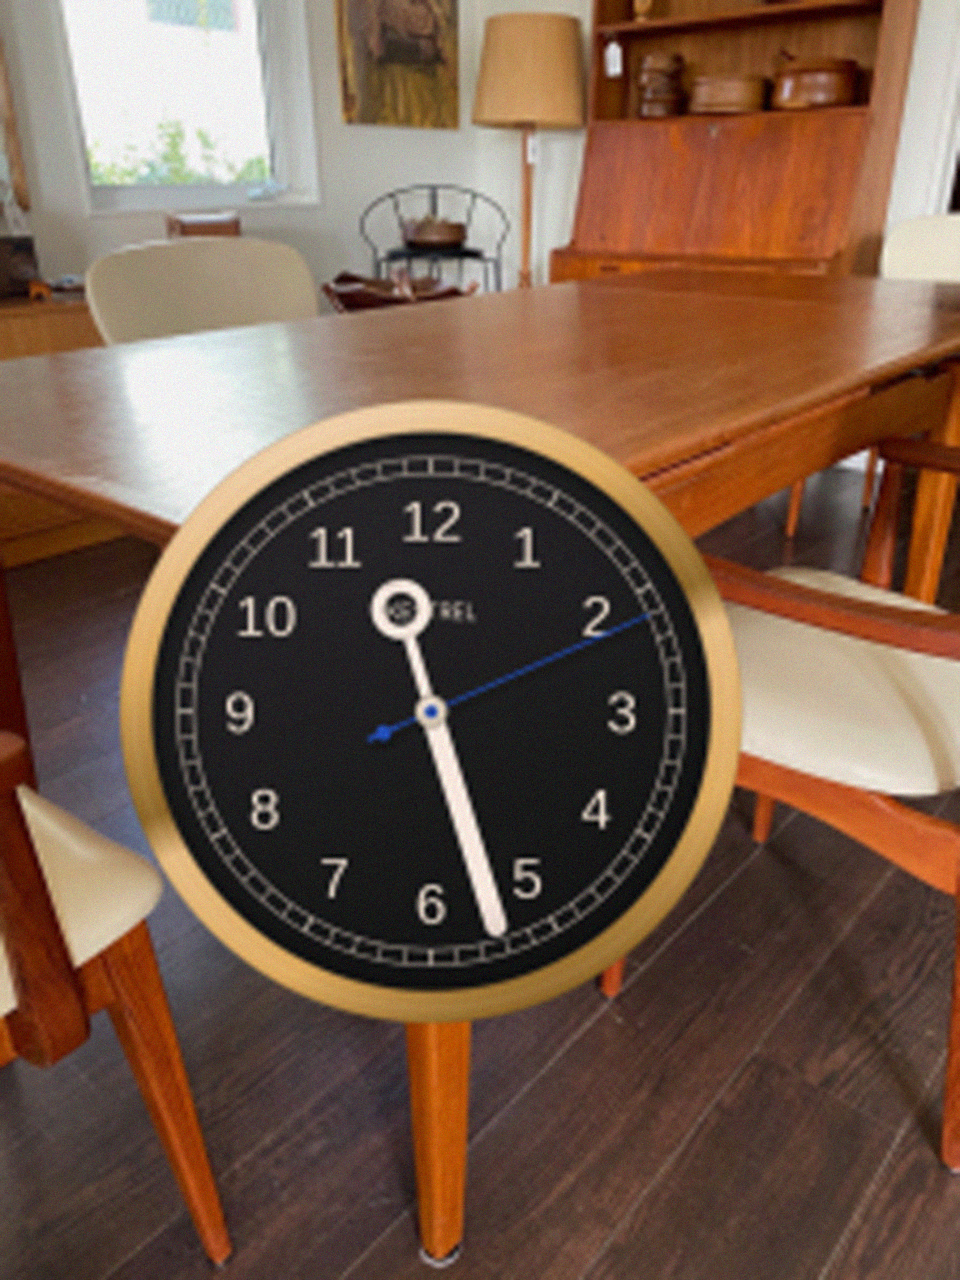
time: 11:27:11
